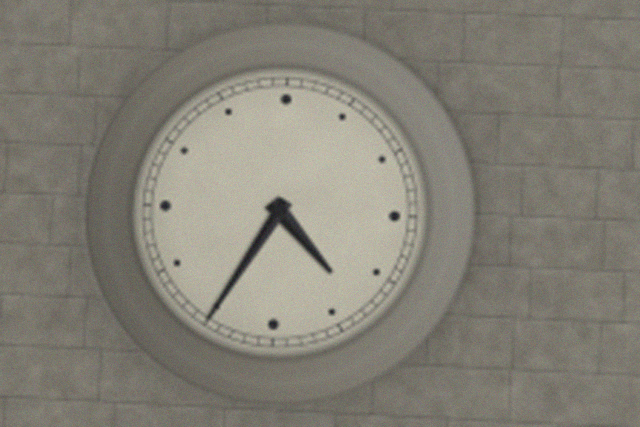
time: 4:35
